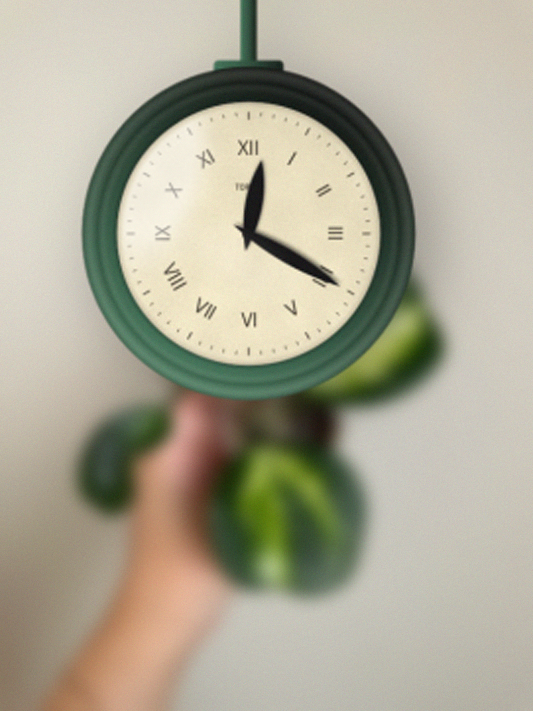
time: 12:20
